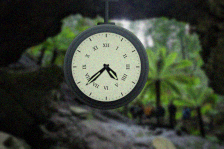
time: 4:38
